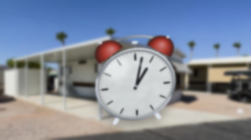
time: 1:02
